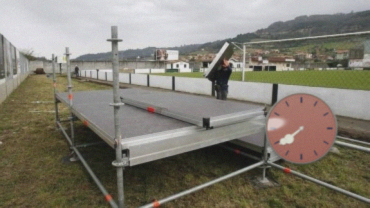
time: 7:39
